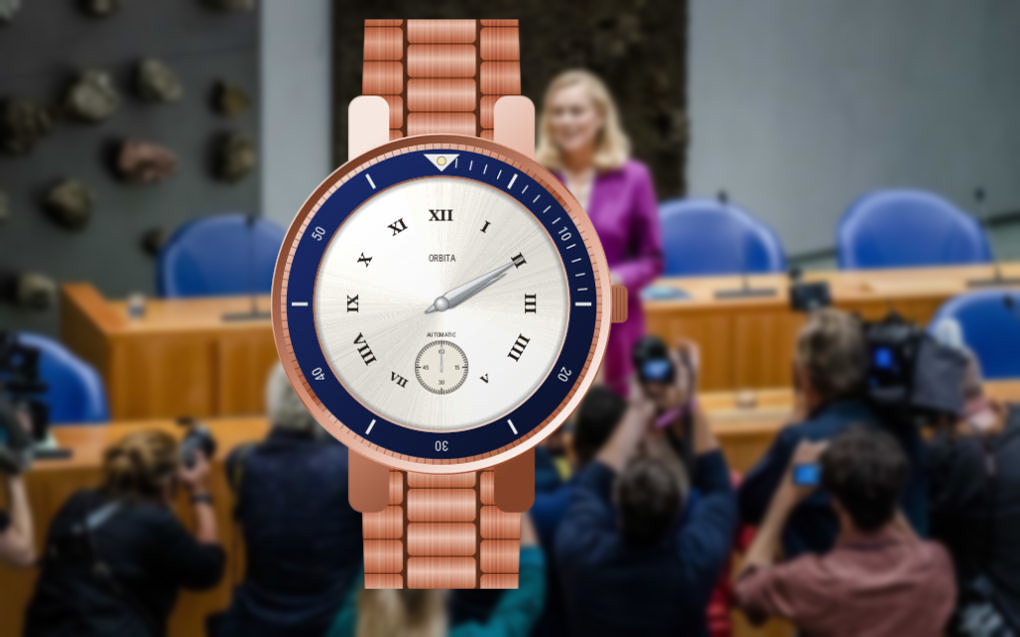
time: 2:10
